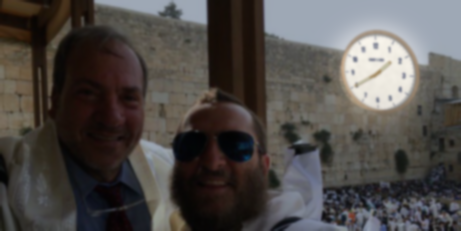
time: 1:40
